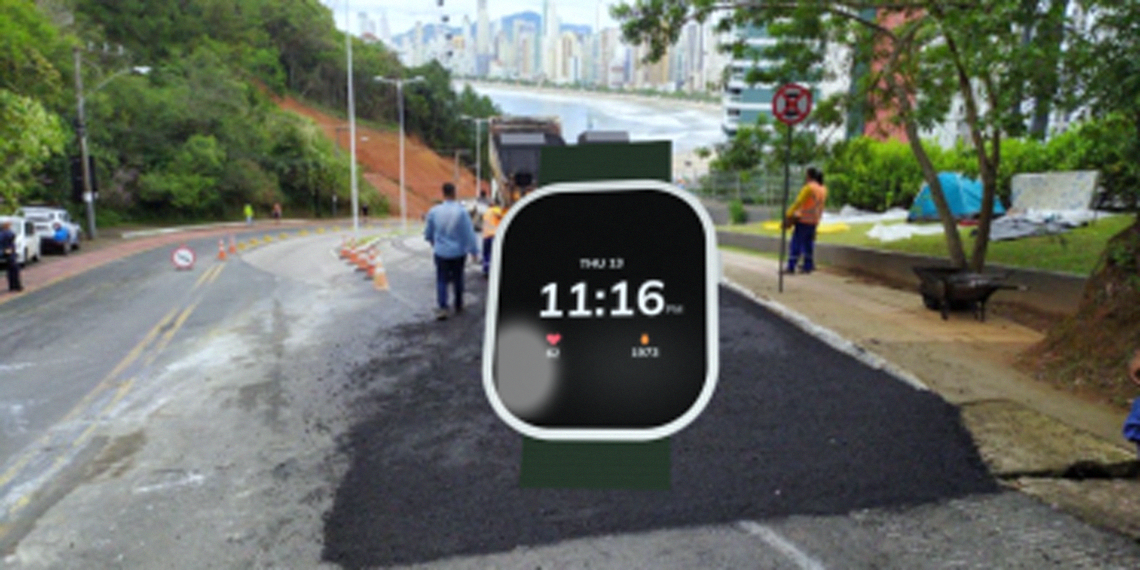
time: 11:16
